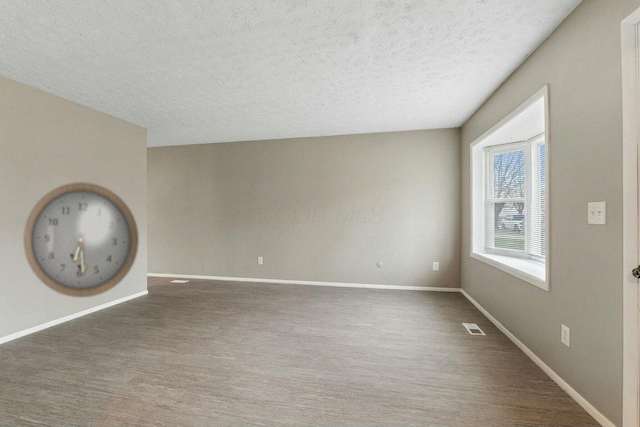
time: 6:29
